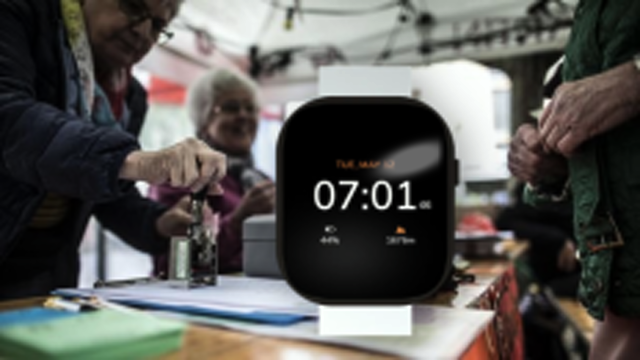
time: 7:01
